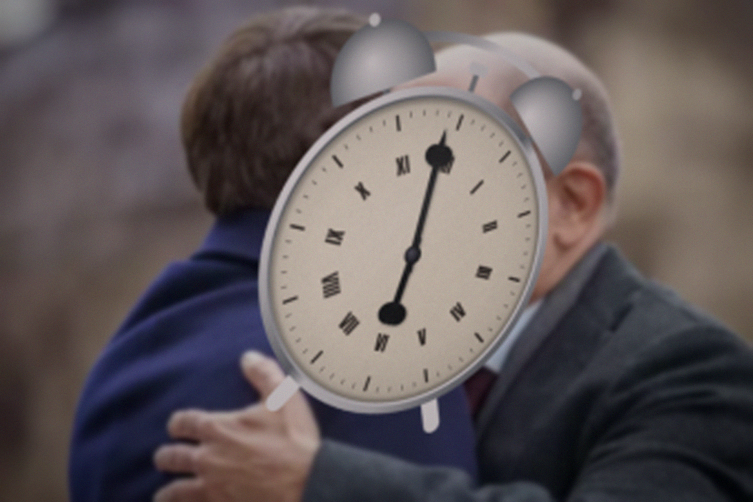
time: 5:59
